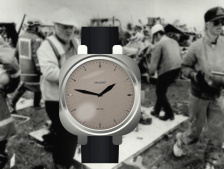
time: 1:47
